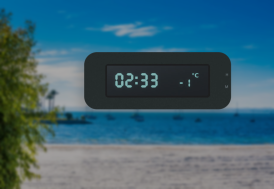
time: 2:33
